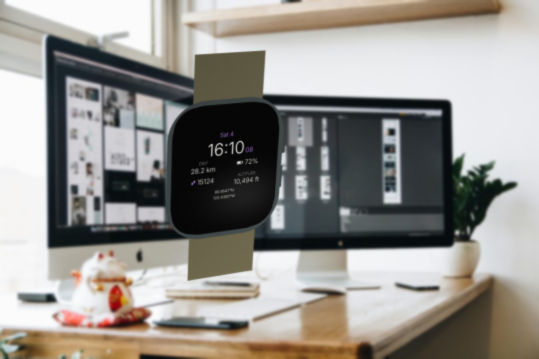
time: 16:10
